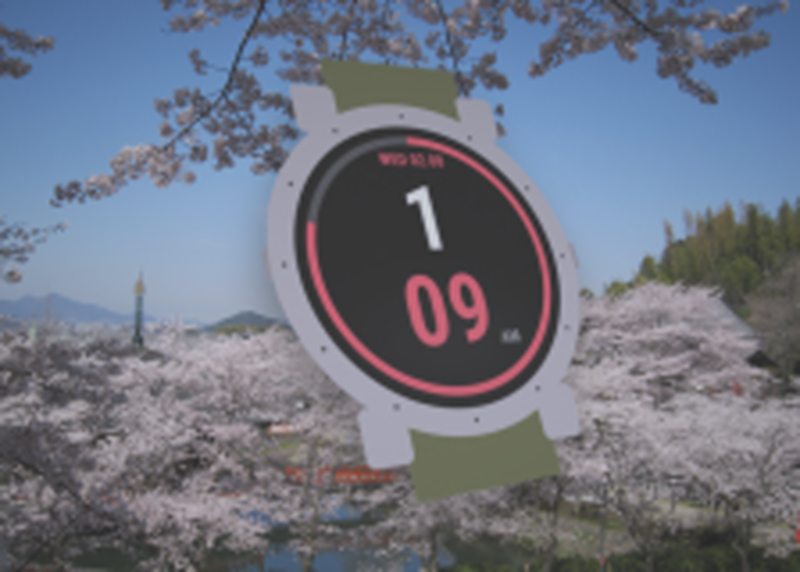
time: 1:09
